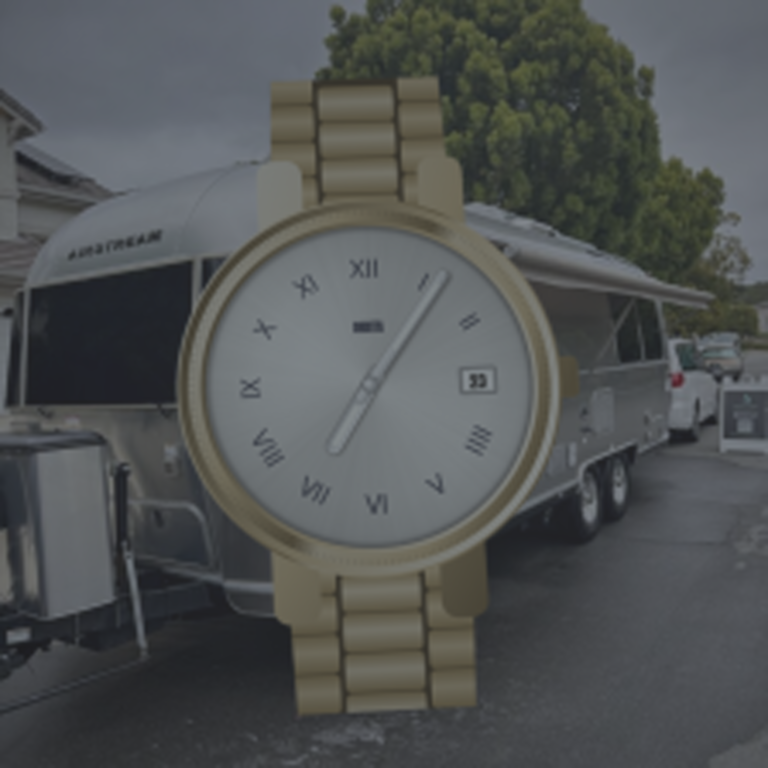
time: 7:06
